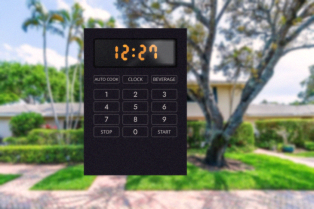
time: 12:27
